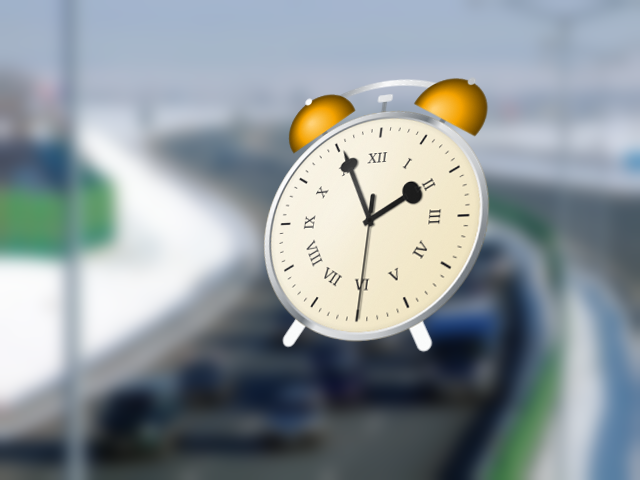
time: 1:55:30
